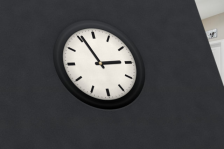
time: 2:56
